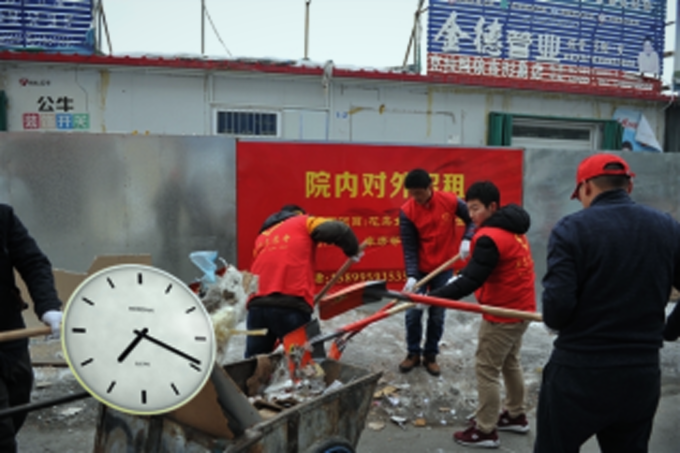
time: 7:19
